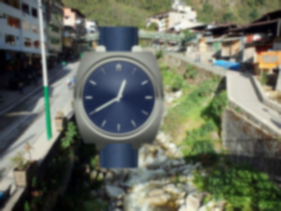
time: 12:40
